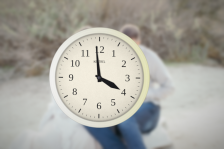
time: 3:59
